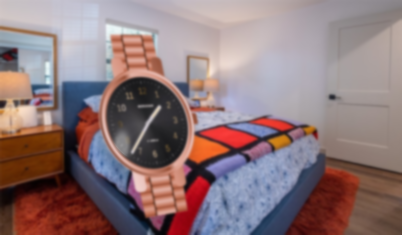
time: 1:37
